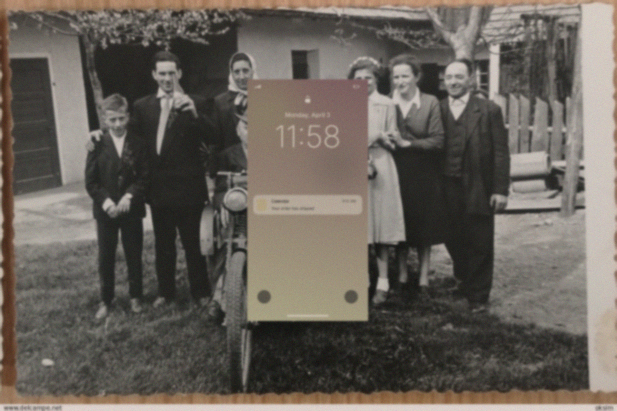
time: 11:58
